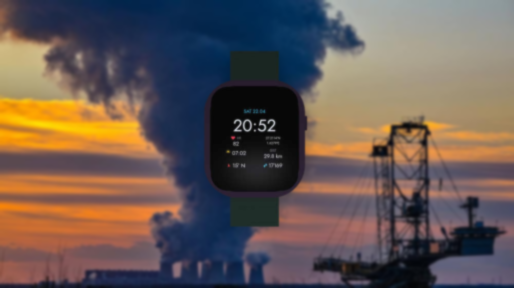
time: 20:52
